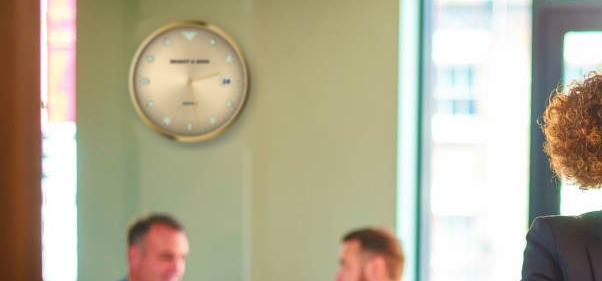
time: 2:28
